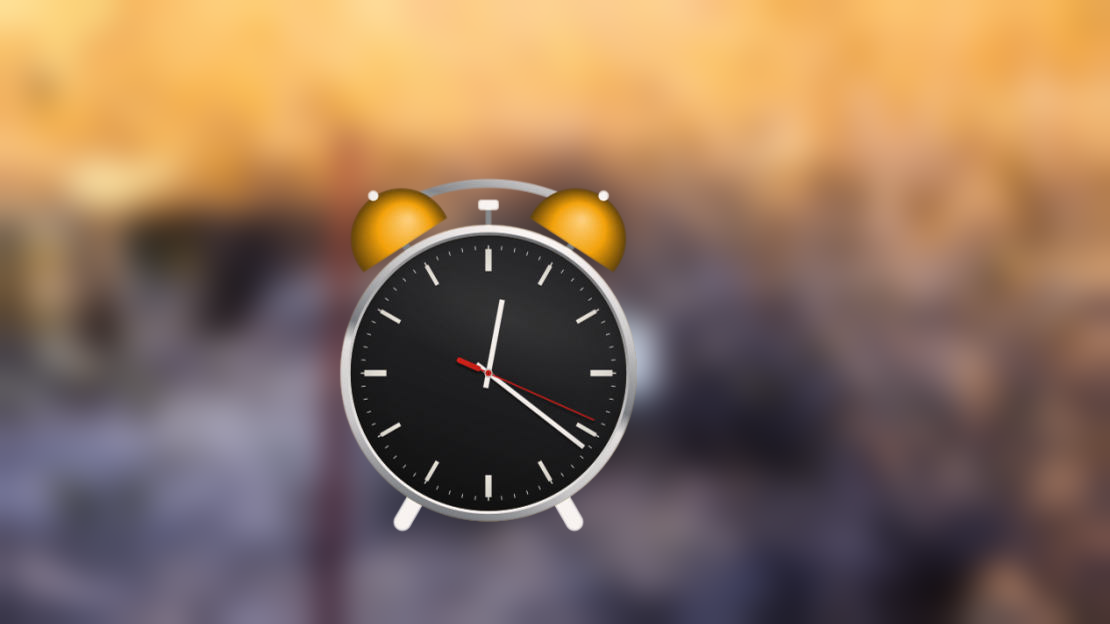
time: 12:21:19
